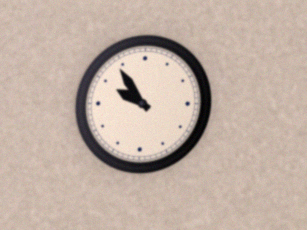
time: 9:54
